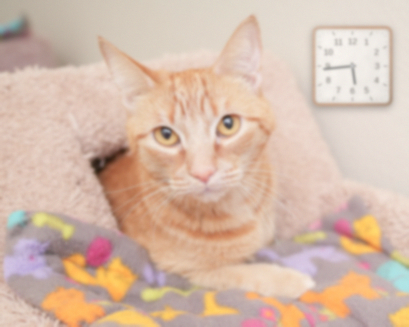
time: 5:44
